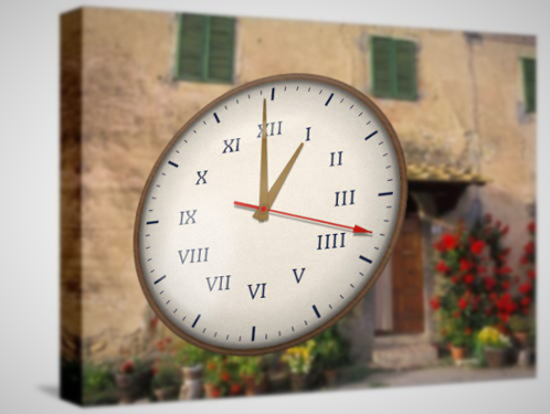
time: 12:59:18
